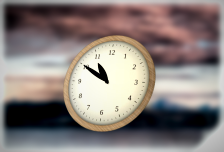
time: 10:50
